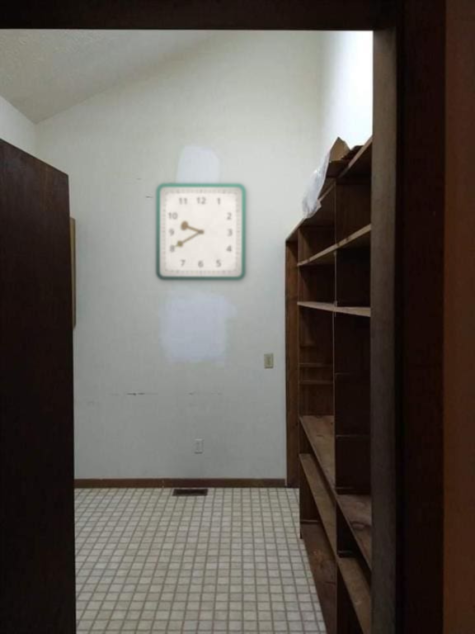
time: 9:40
